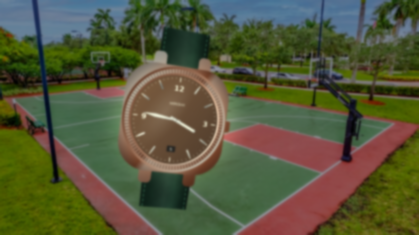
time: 3:46
